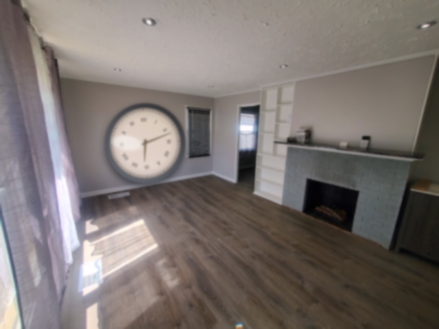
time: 6:12
